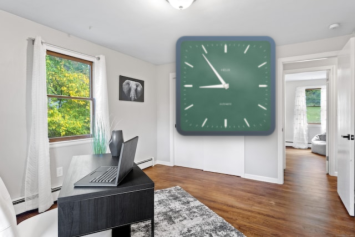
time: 8:54
